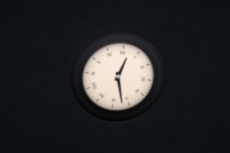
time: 12:27
